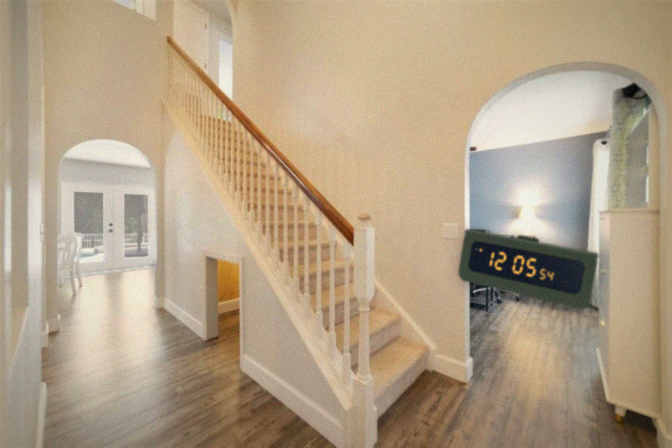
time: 12:05
